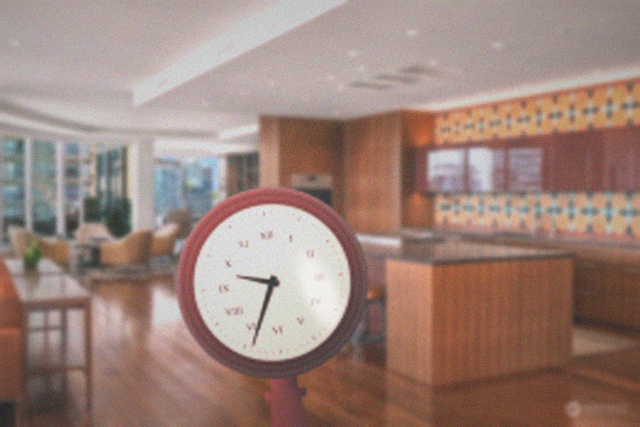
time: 9:34
